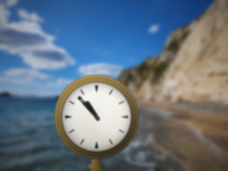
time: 10:53
